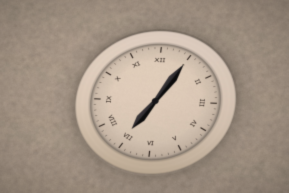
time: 7:05
